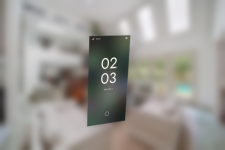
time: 2:03
